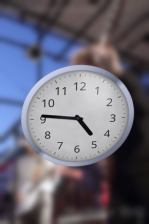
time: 4:46
